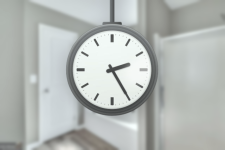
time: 2:25
